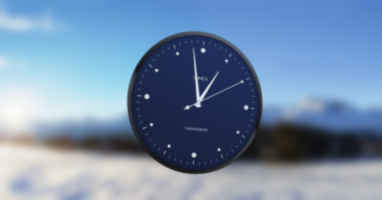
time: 12:58:10
